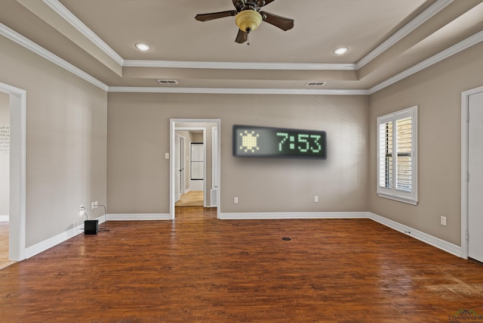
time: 7:53
